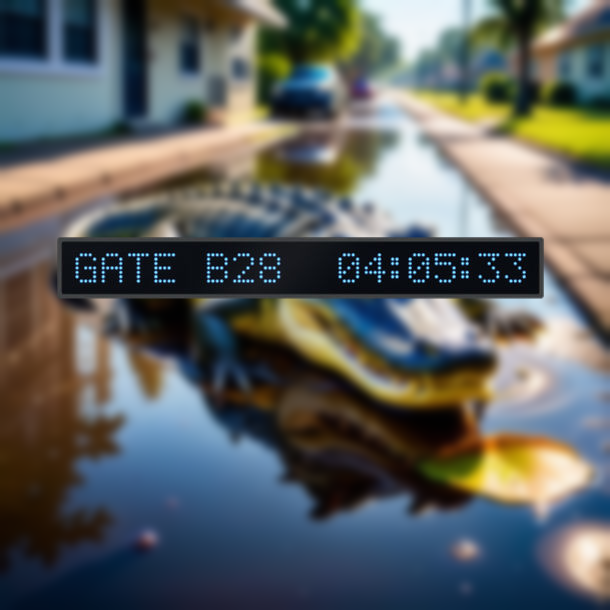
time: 4:05:33
